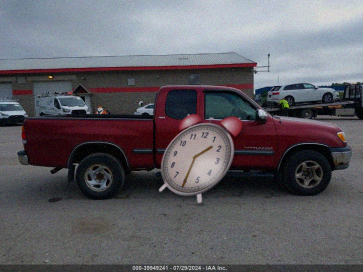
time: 1:30
